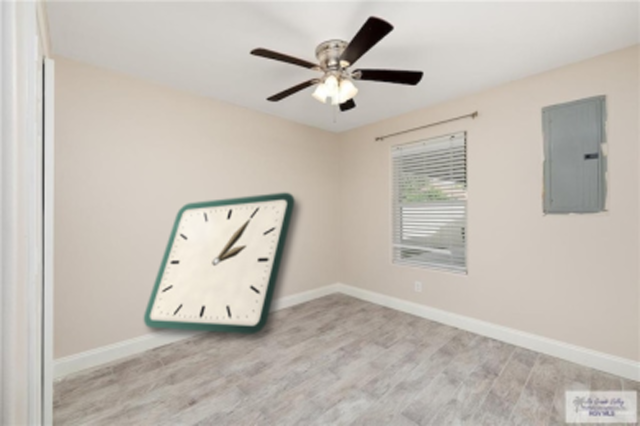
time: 2:05
